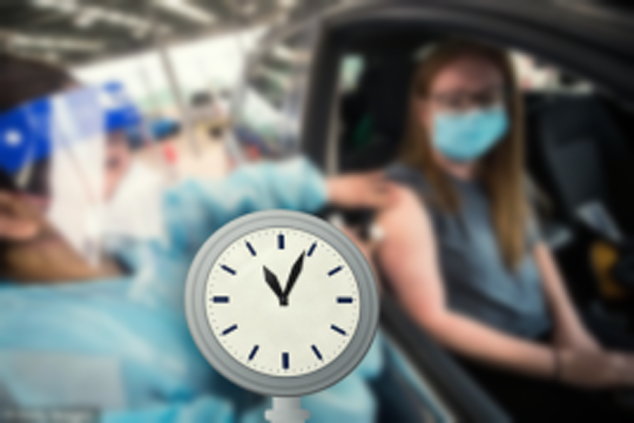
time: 11:04
